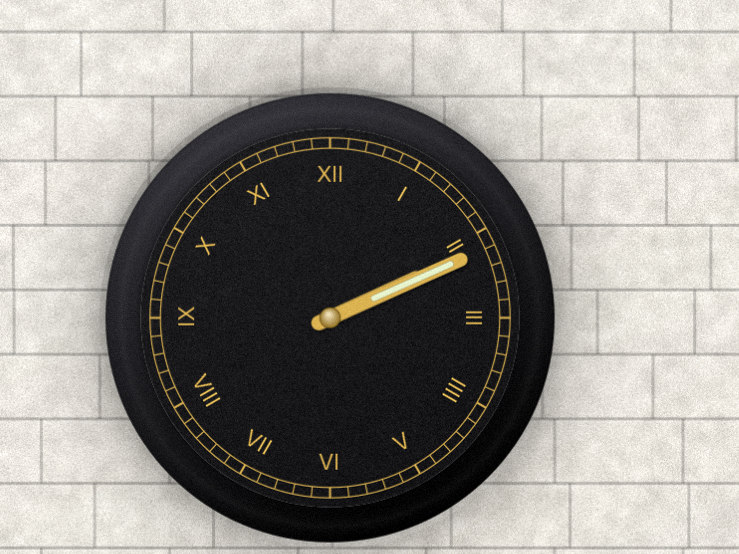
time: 2:11
